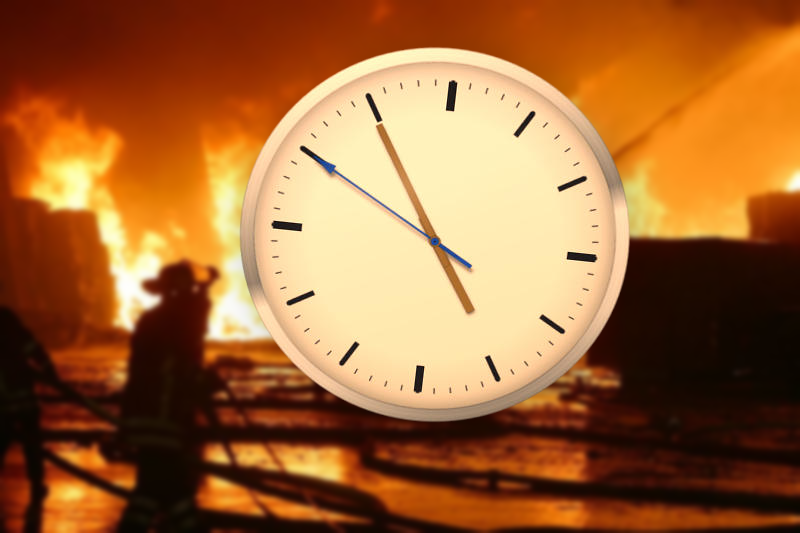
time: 4:54:50
